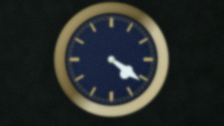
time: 4:21
